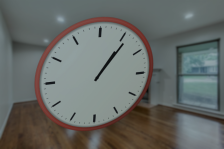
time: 1:06
